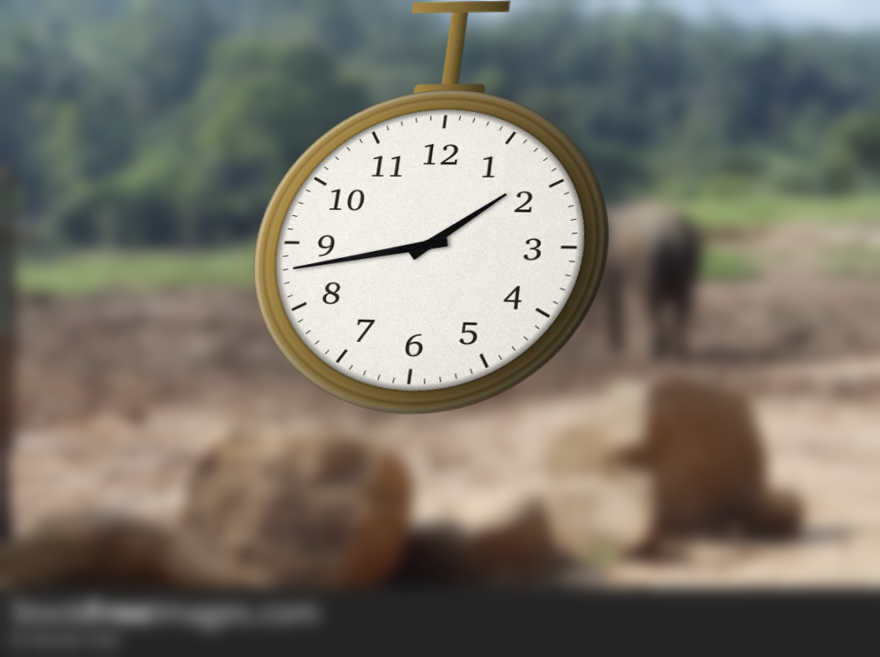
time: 1:43
